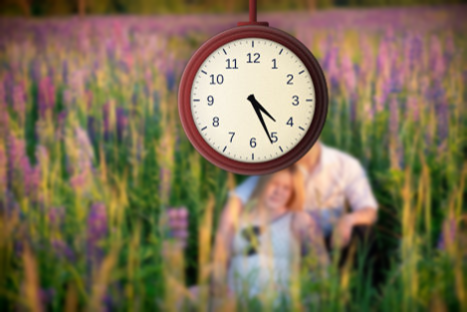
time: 4:26
